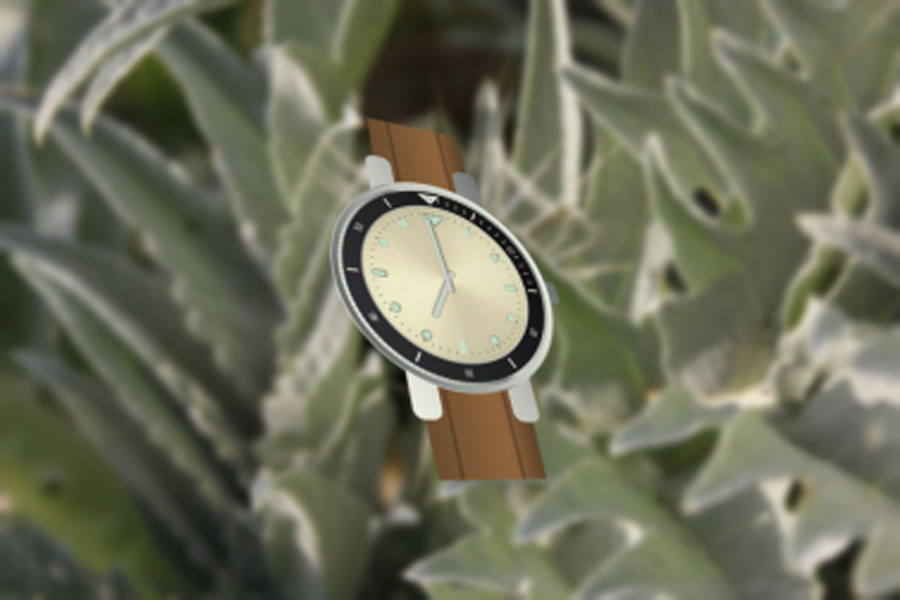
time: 6:59
